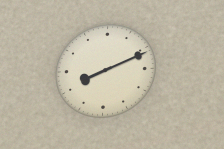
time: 8:11
